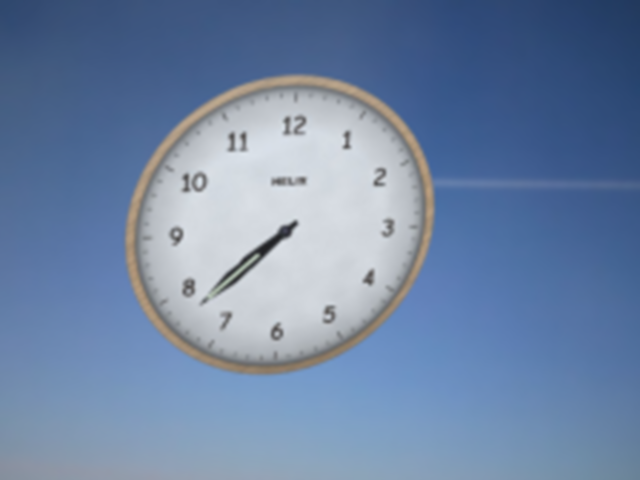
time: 7:38
